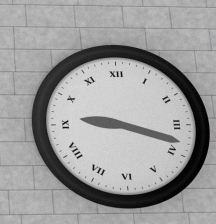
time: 9:18
